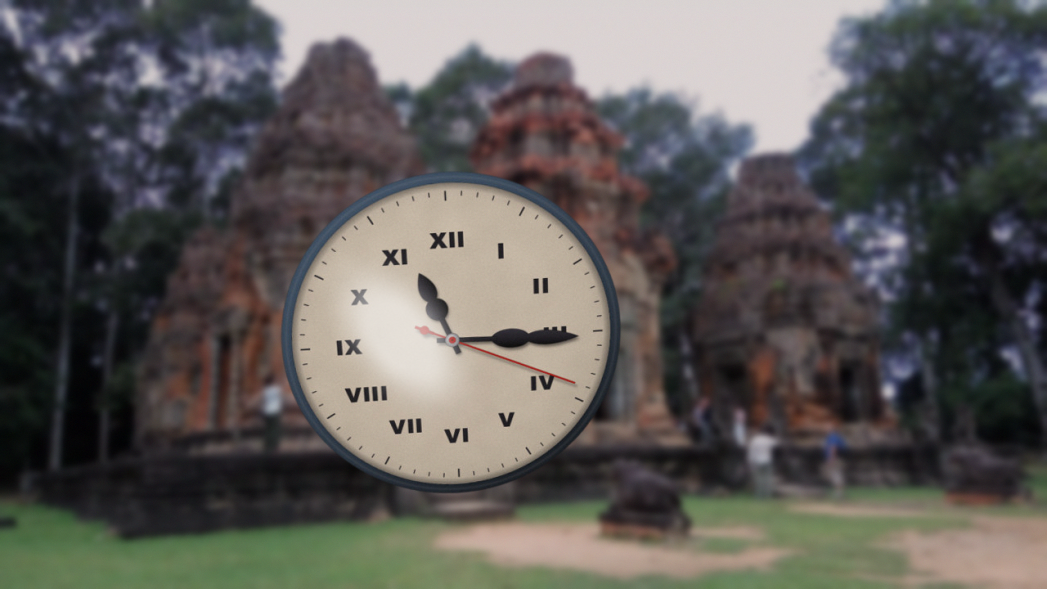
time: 11:15:19
